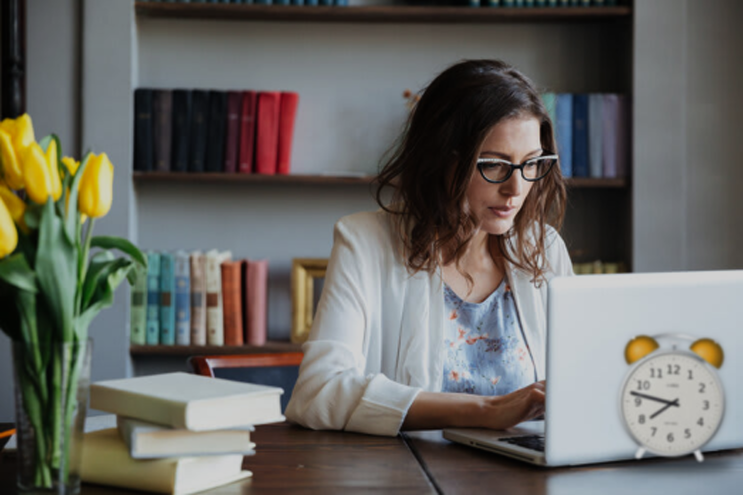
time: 7:47
